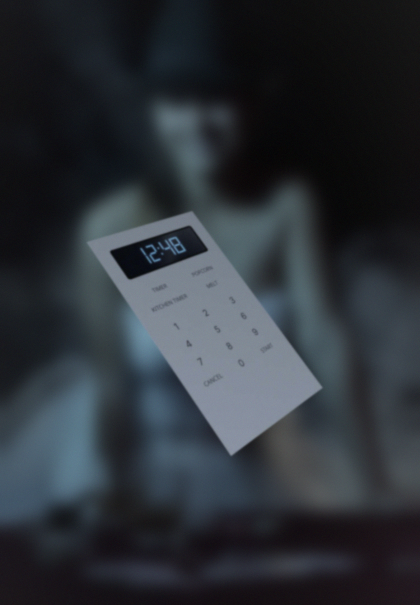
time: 12:48
